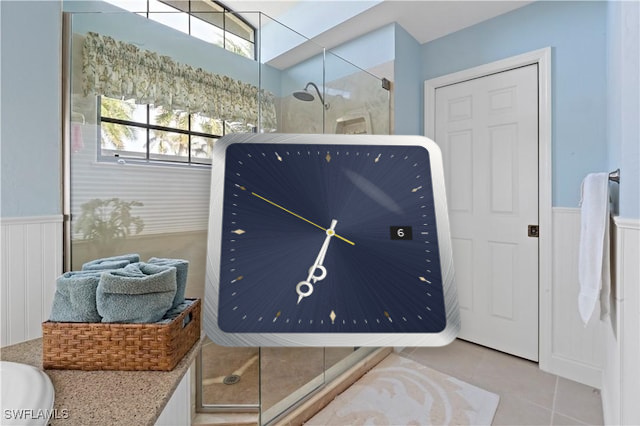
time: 6:33:50
